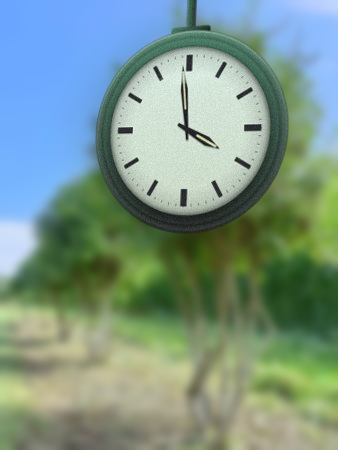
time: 3:59
